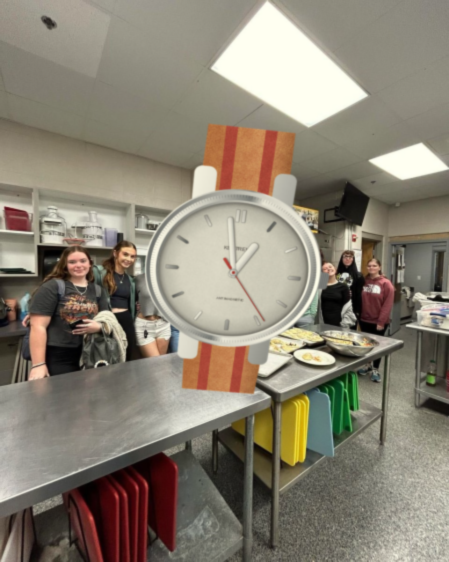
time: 12:58:24
